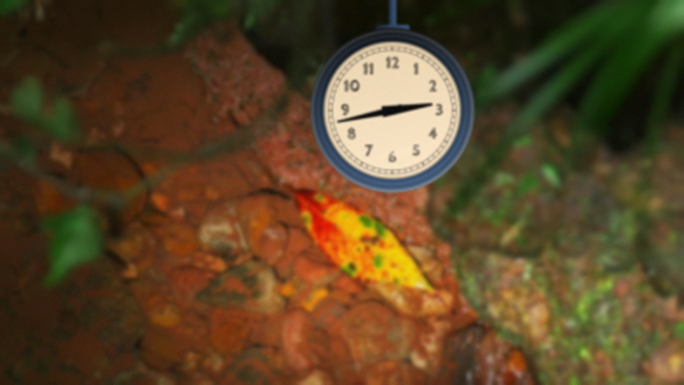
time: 2:43
